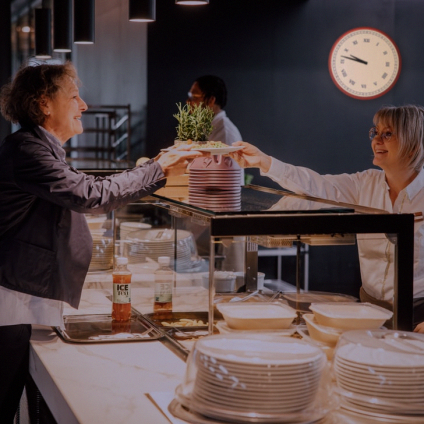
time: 9:47
